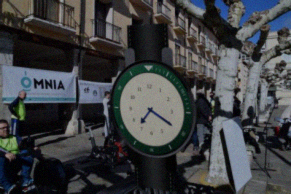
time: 7:20
